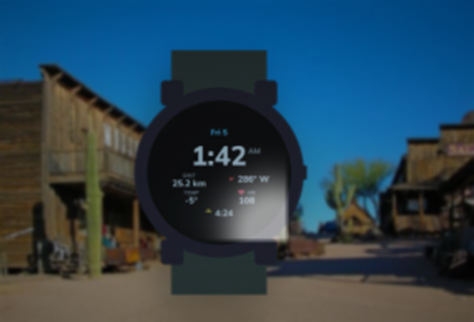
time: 1:42
